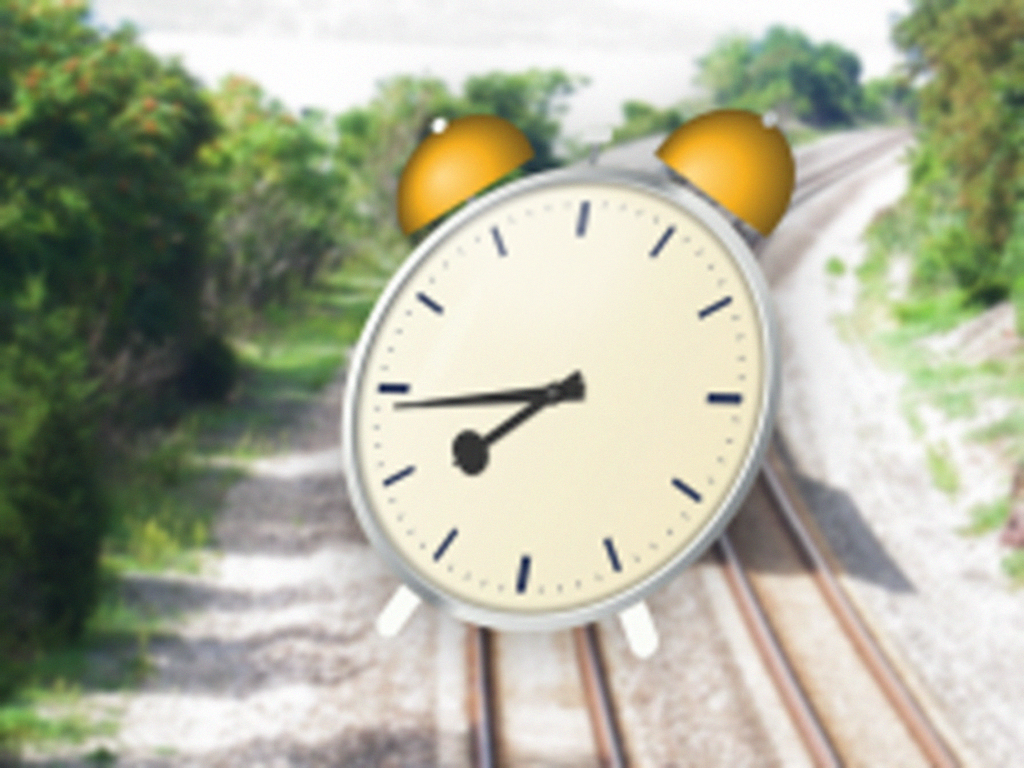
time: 7:44
